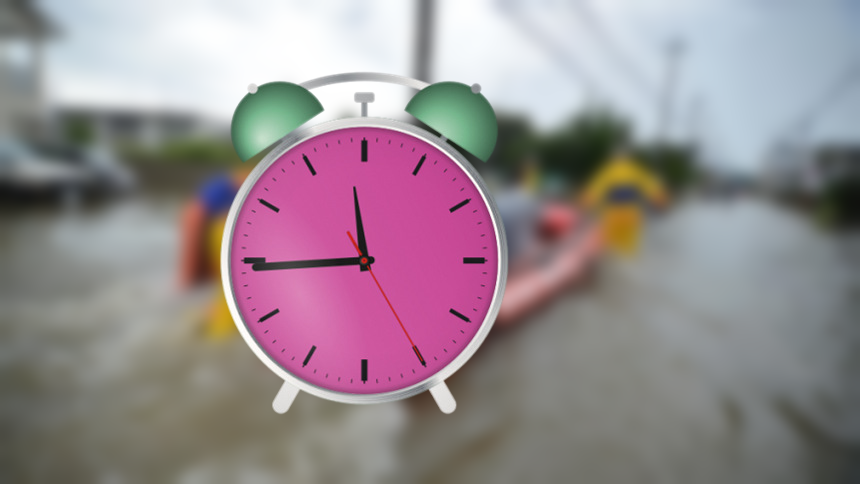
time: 11:44:25
